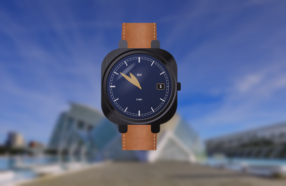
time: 10:51
